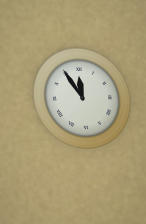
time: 11:55
